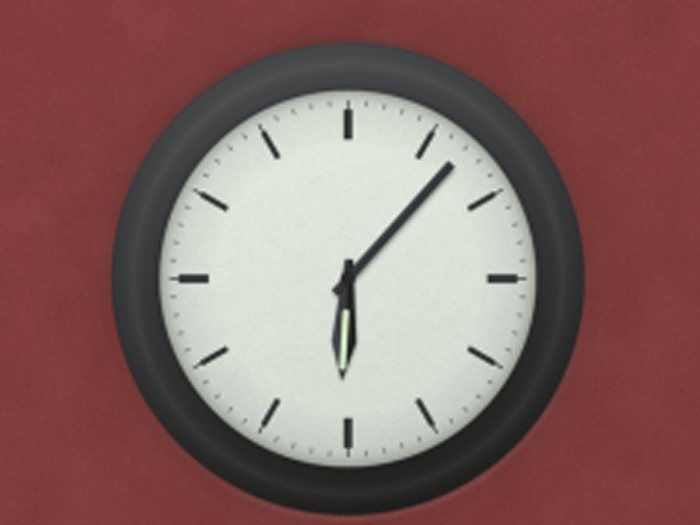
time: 6:07
